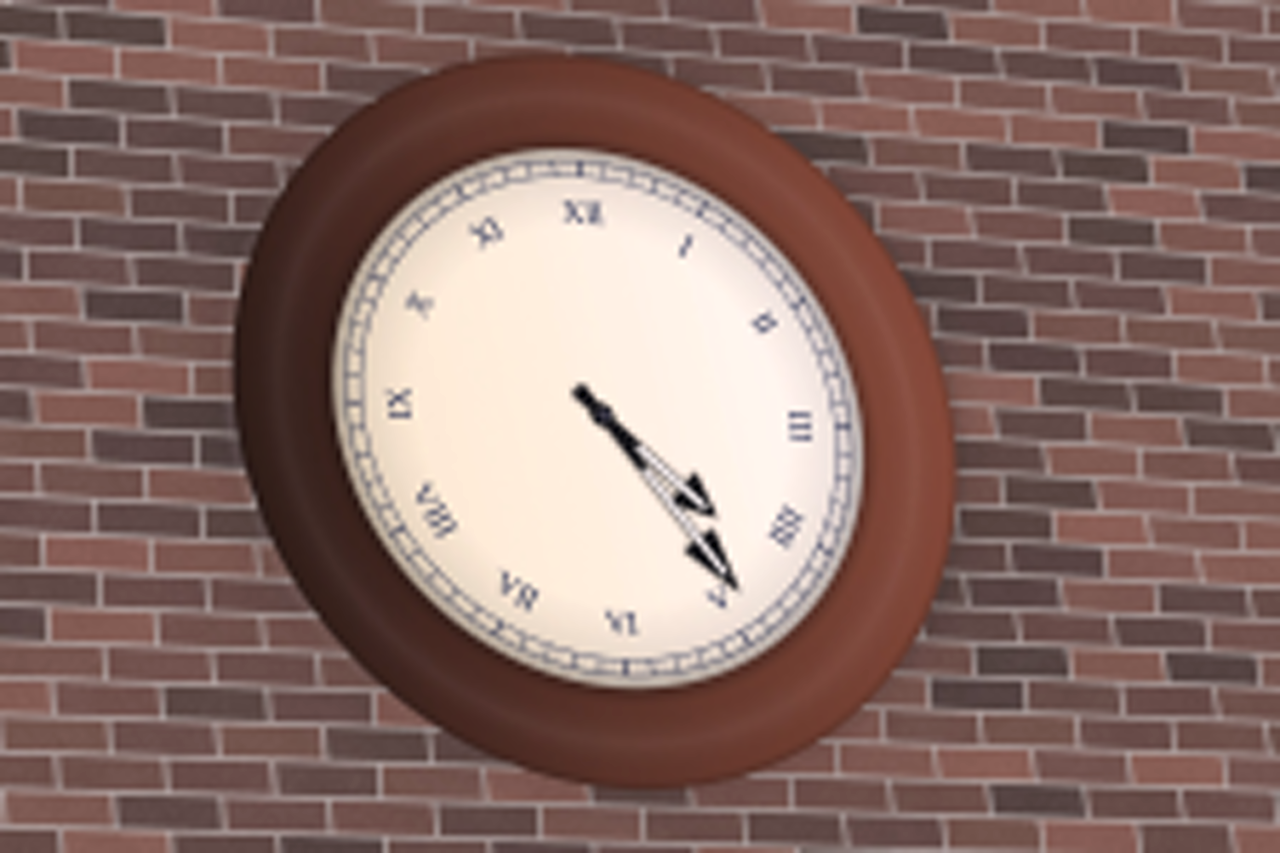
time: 4:24
